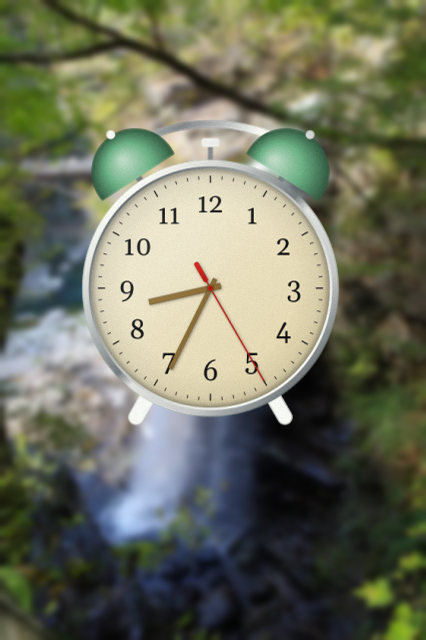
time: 8:34:25
